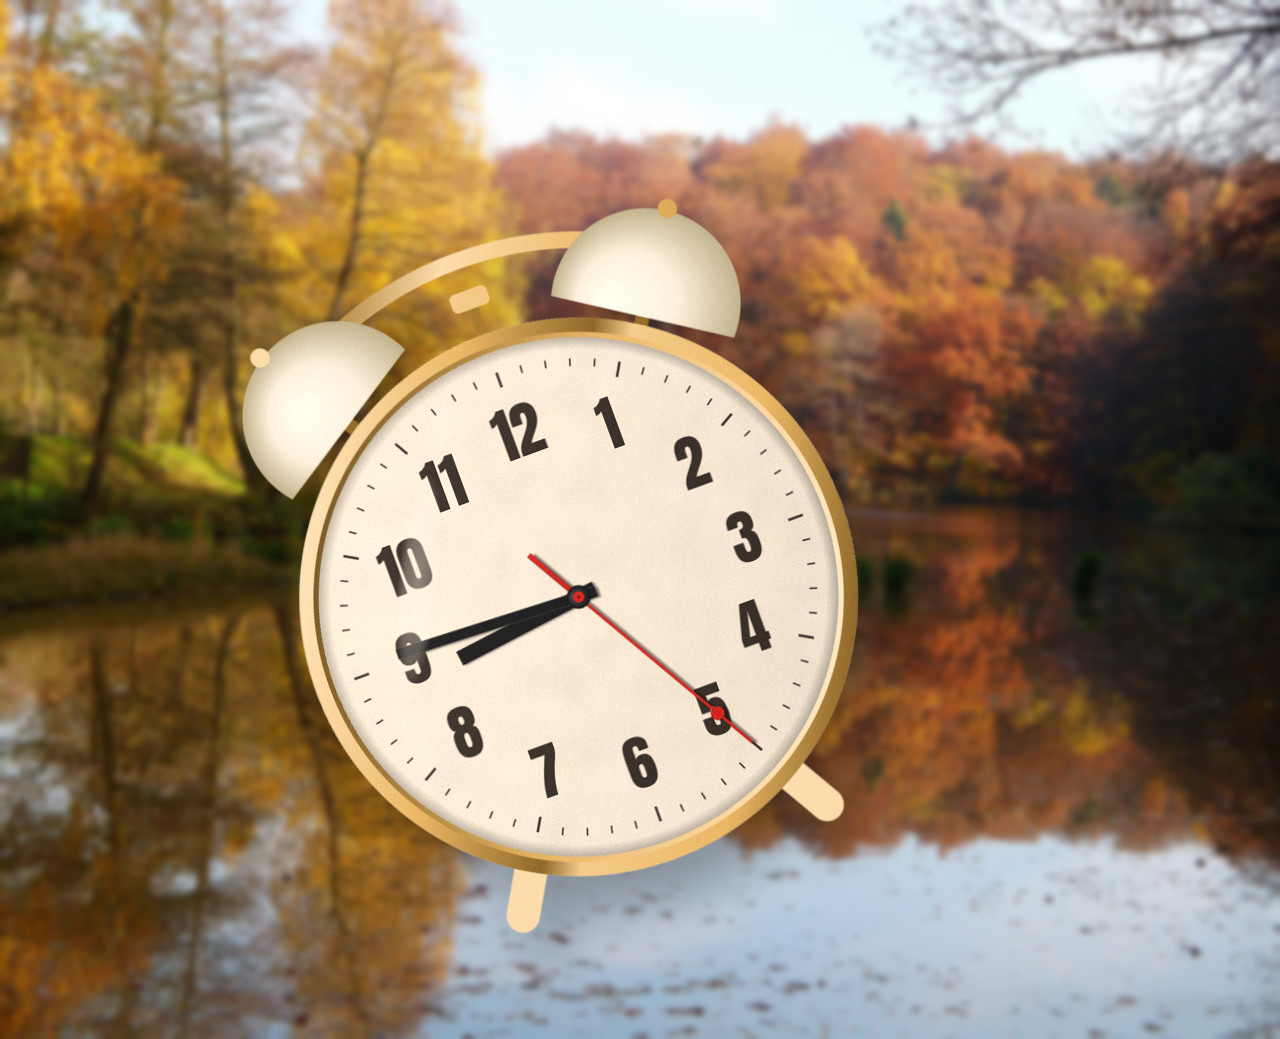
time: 8:45:25
